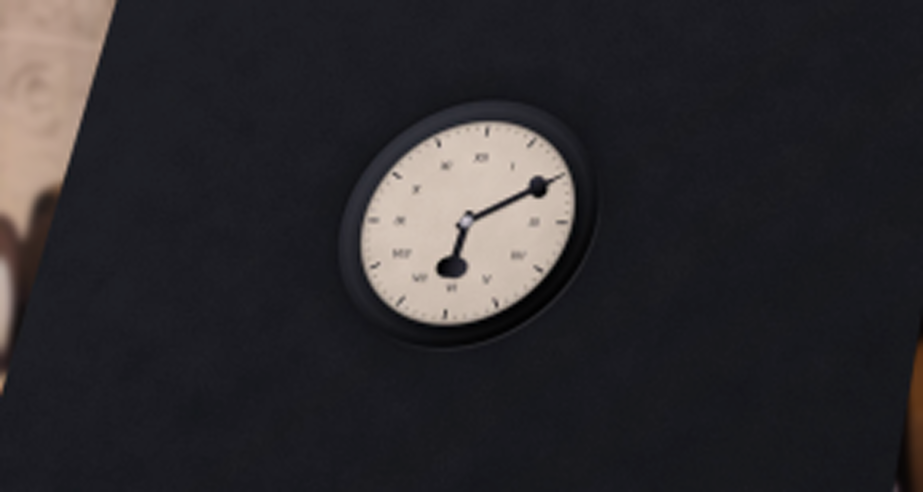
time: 6:10
